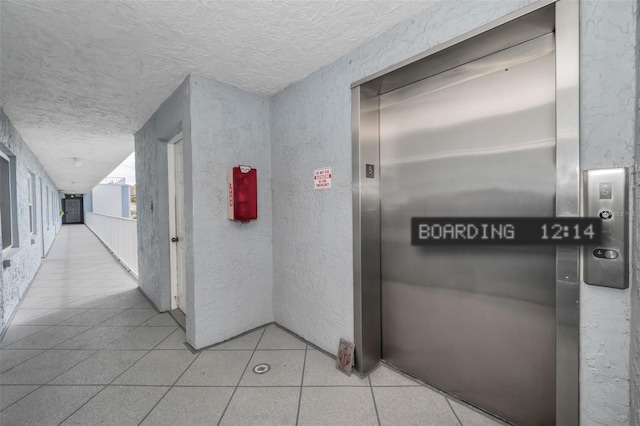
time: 12:14
